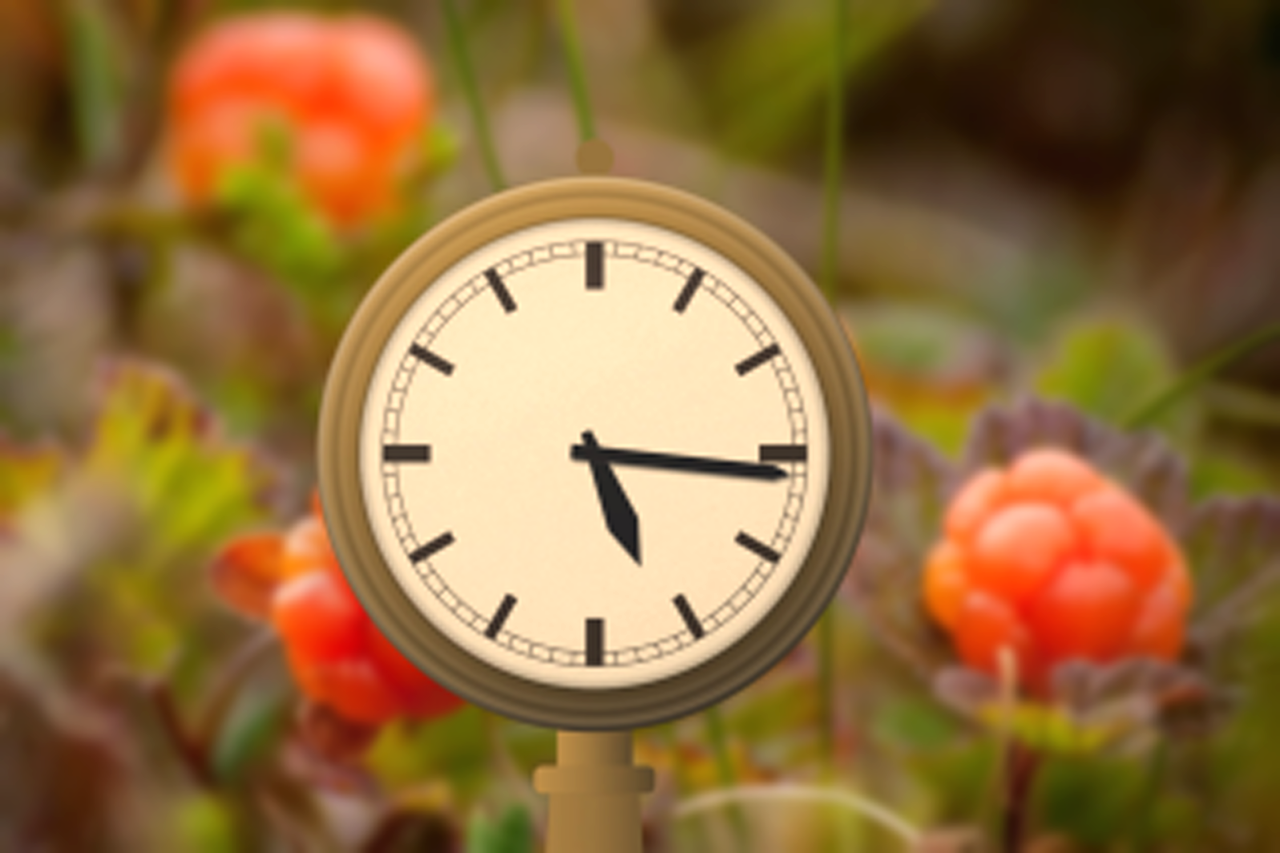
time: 5:16
